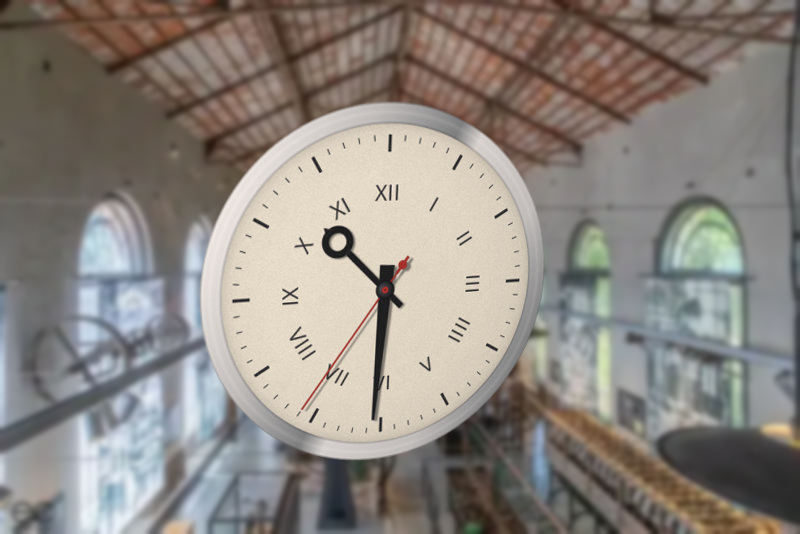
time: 10:30:36
